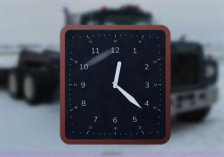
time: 12:22
